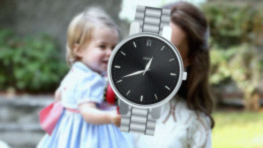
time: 12:41
